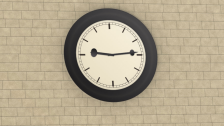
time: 9:14
